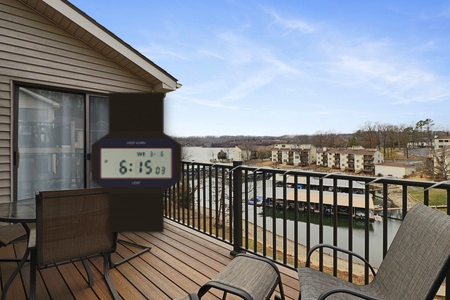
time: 6:15
